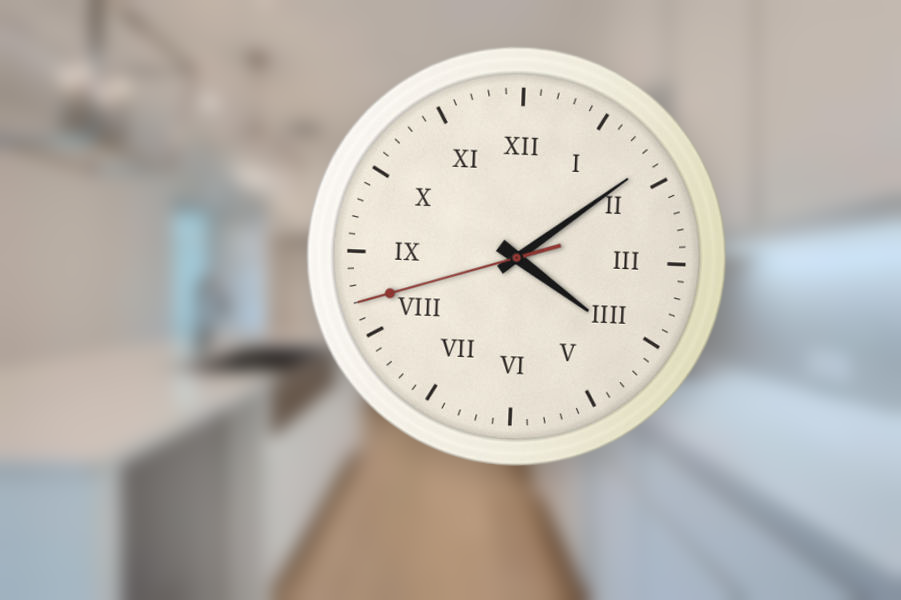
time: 4:08:42
